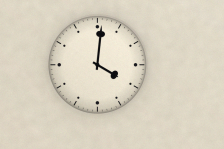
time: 4:01
